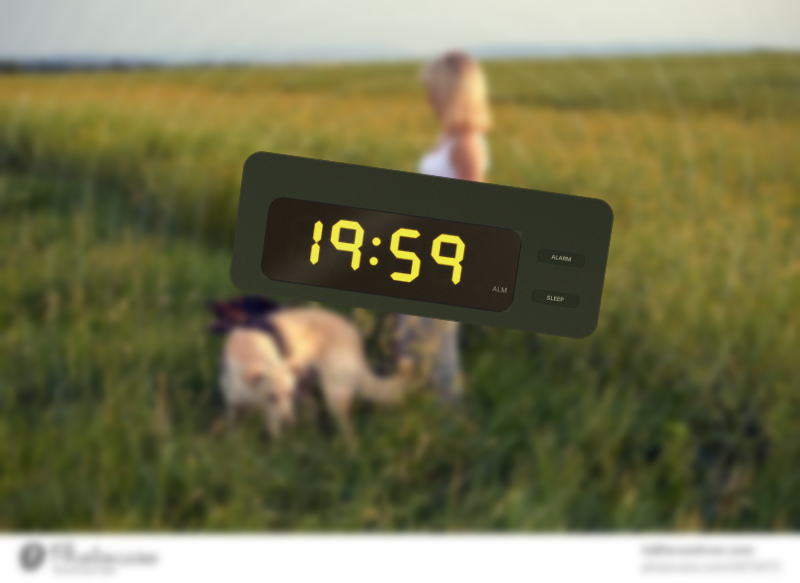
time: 19:59
